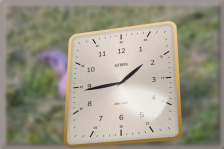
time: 1:44
